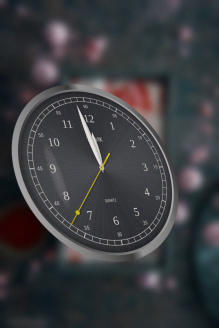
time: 11:58:37
